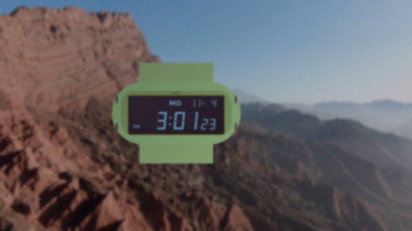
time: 3:01:23
